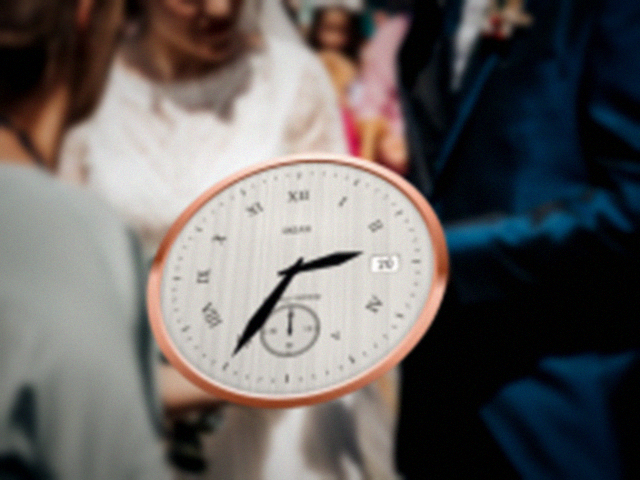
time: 2:35
